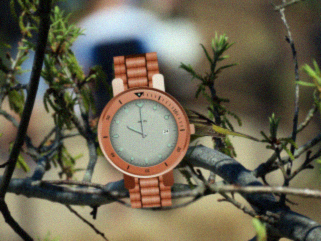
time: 10:00
